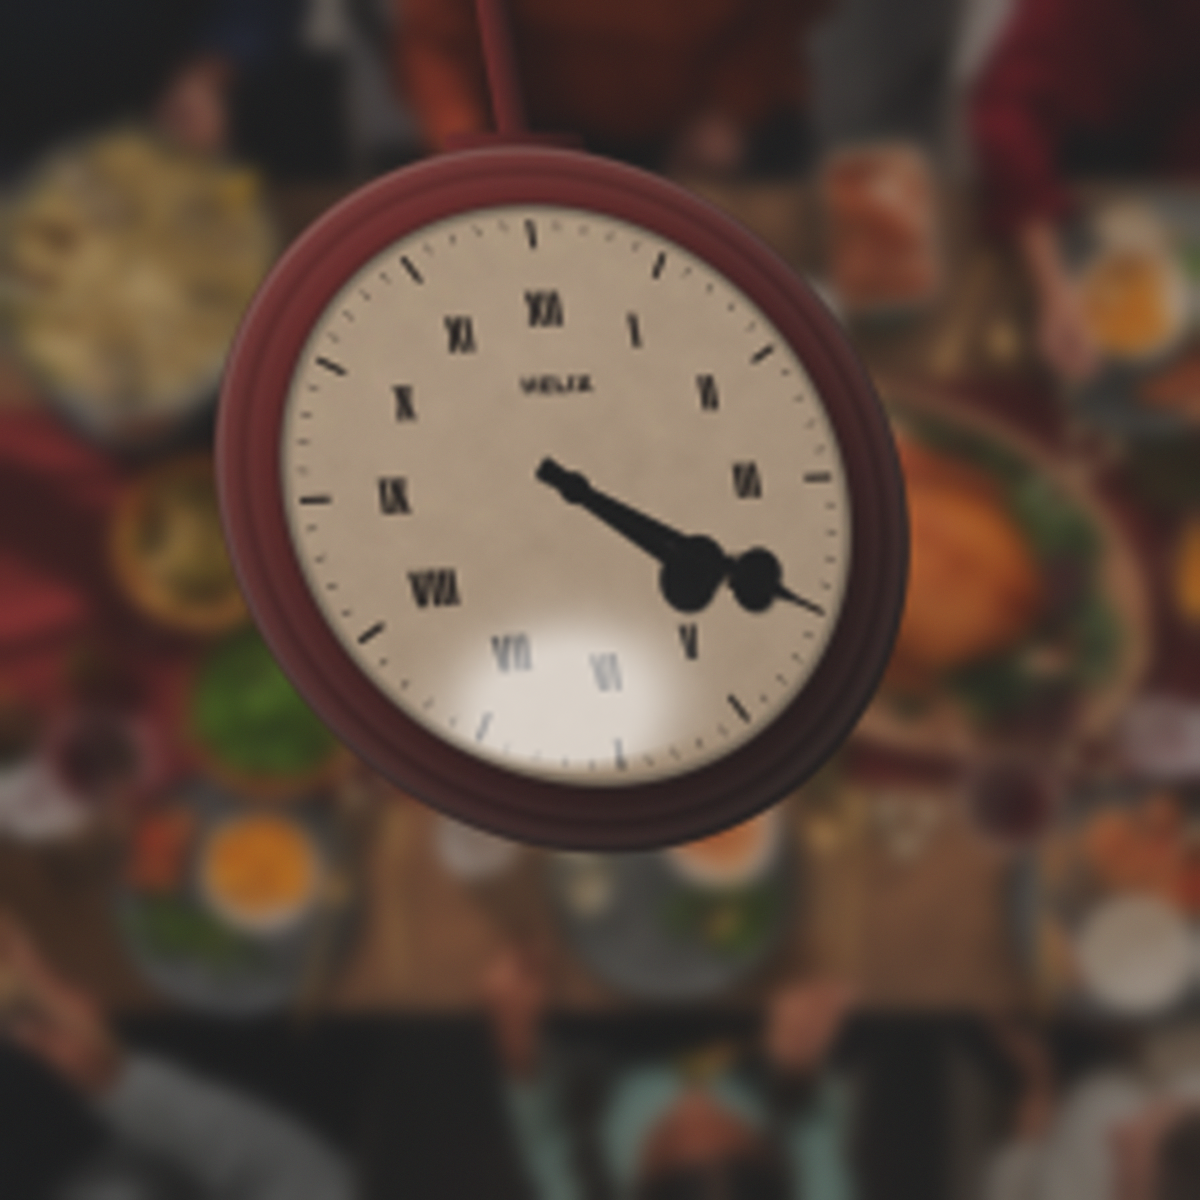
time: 4:20
